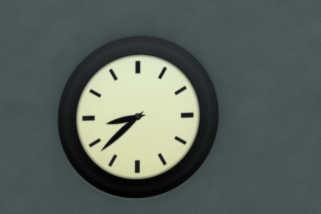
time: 8:38
